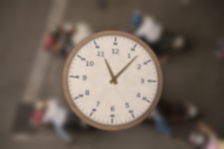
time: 11:07
